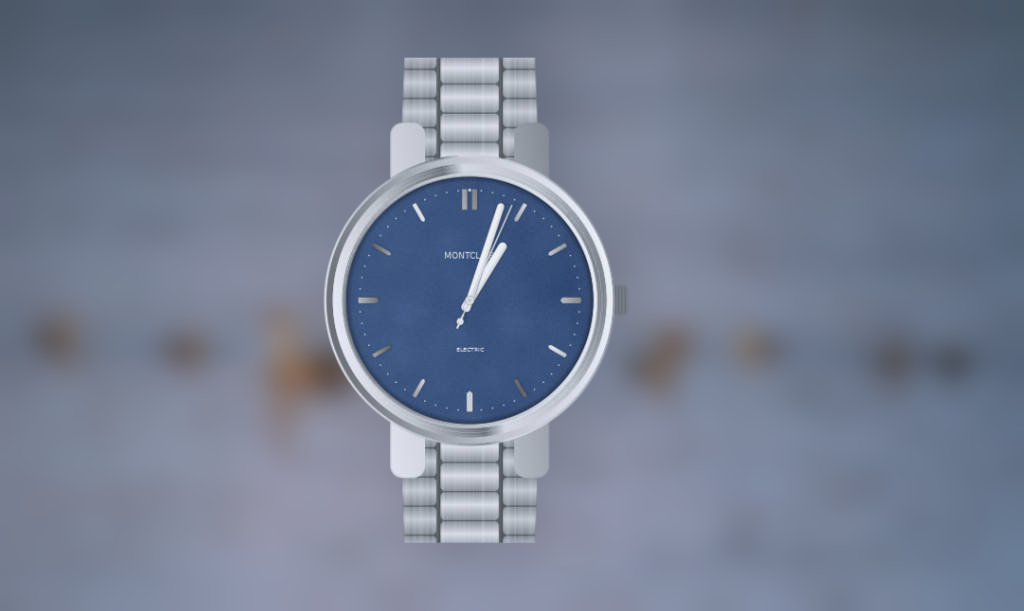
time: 1:03:04
